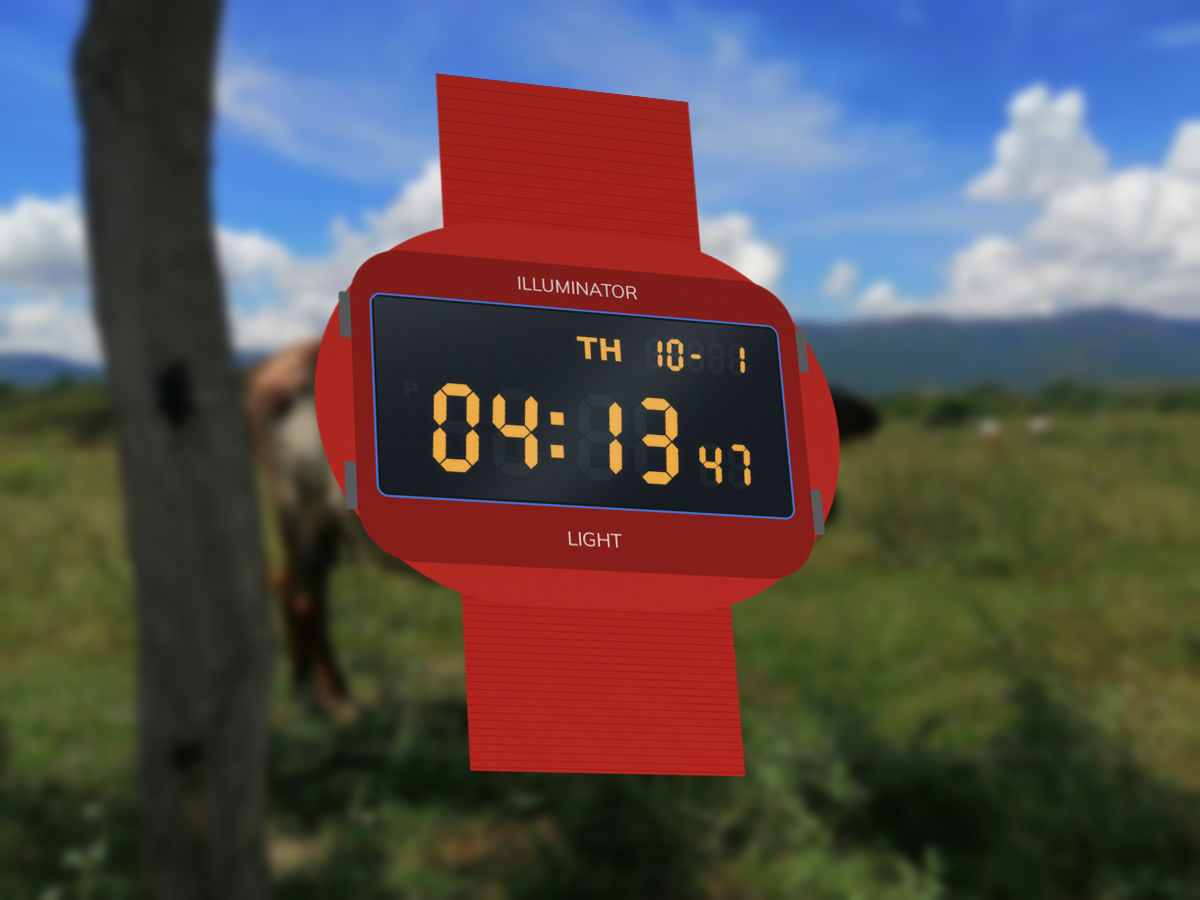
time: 4:13:47
